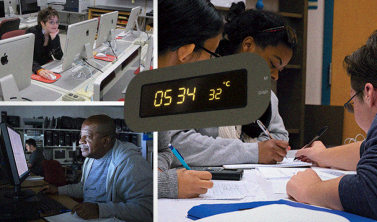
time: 5:34
